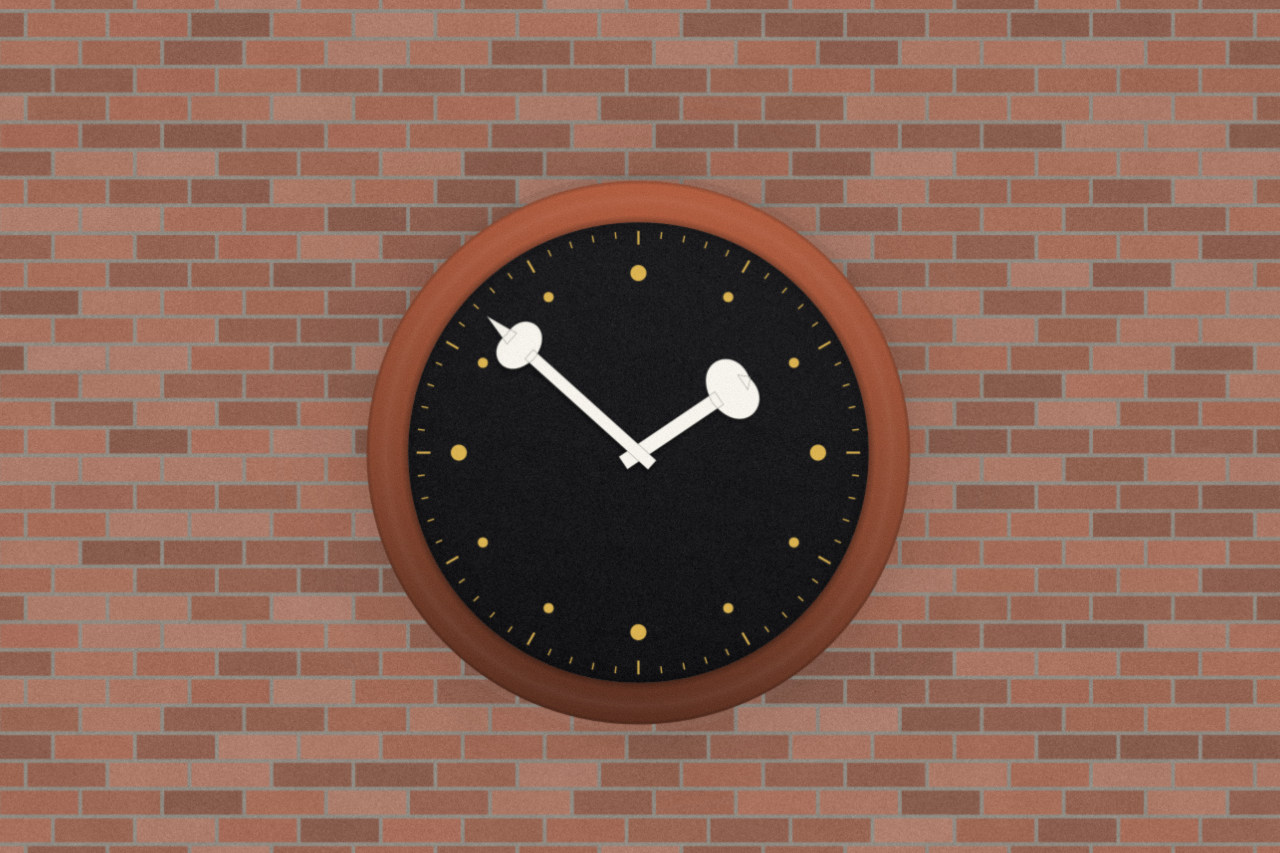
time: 1:52
